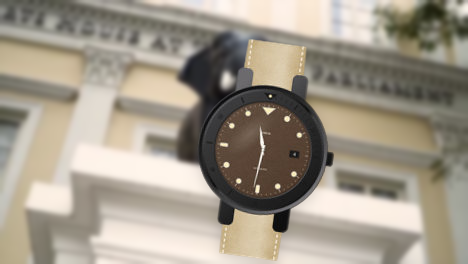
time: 11:31
